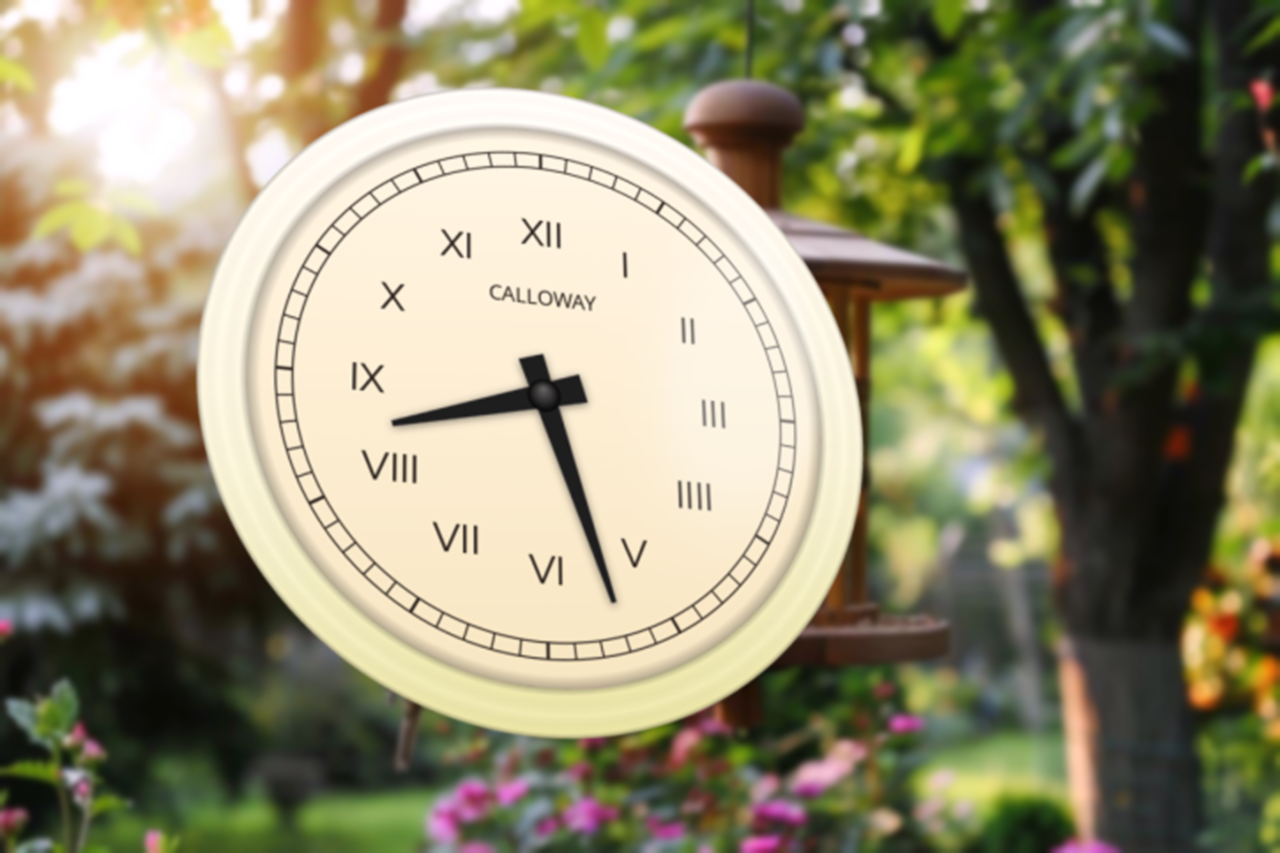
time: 8:27
